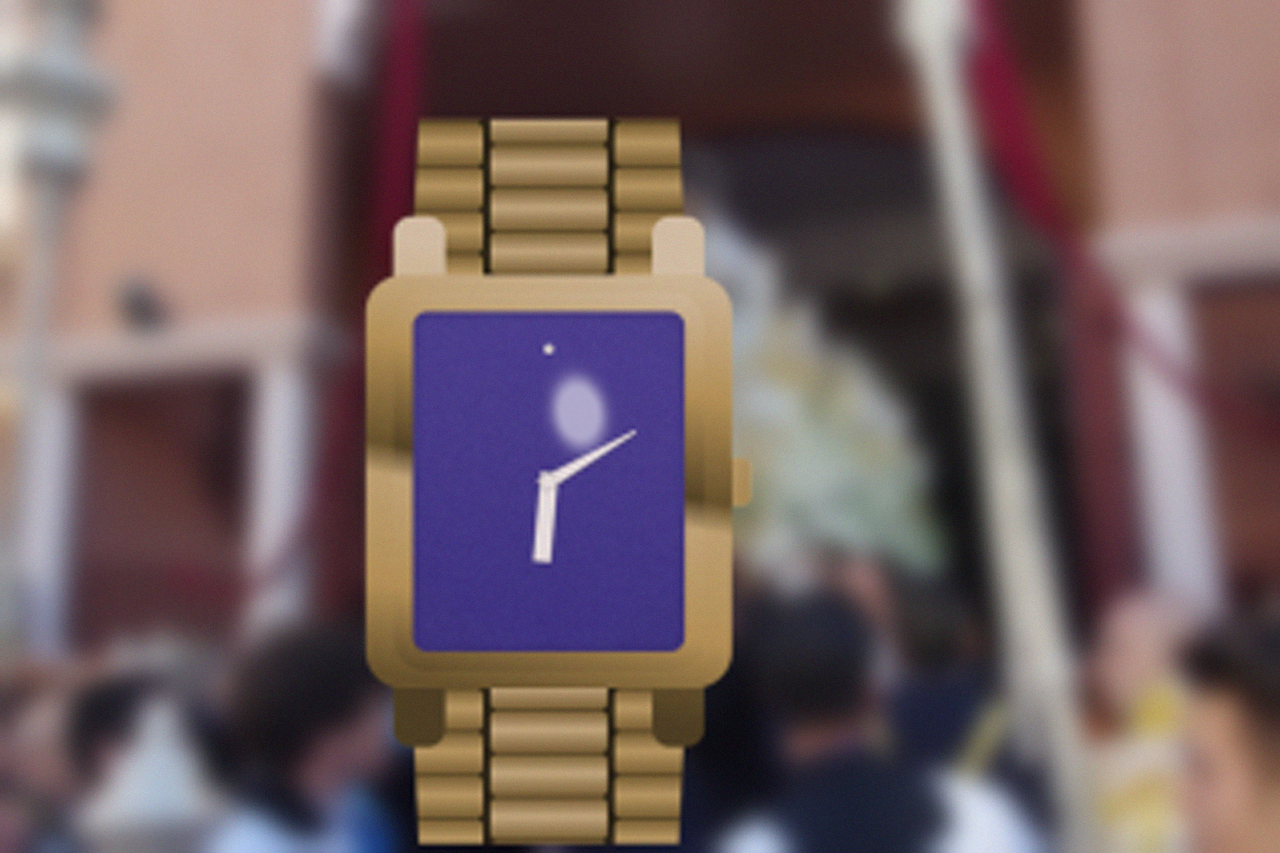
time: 6:10
